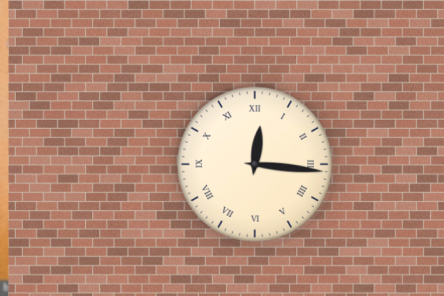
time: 12:16
